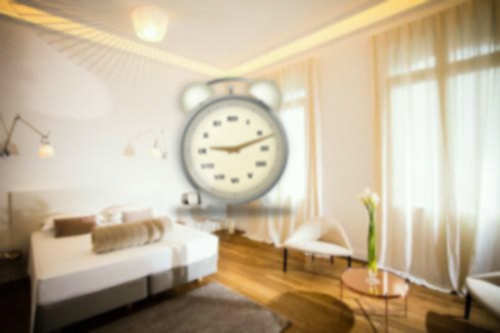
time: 9:12
